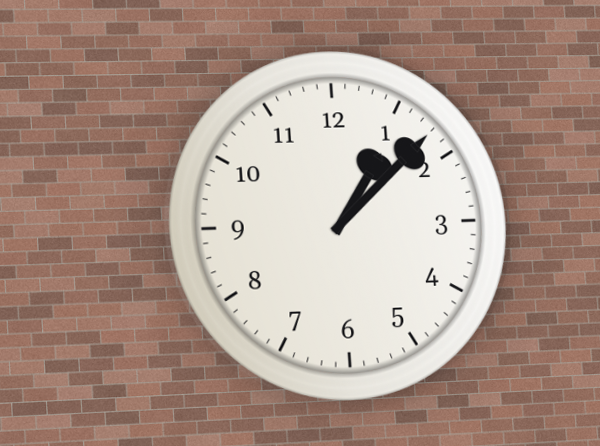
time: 1:08
